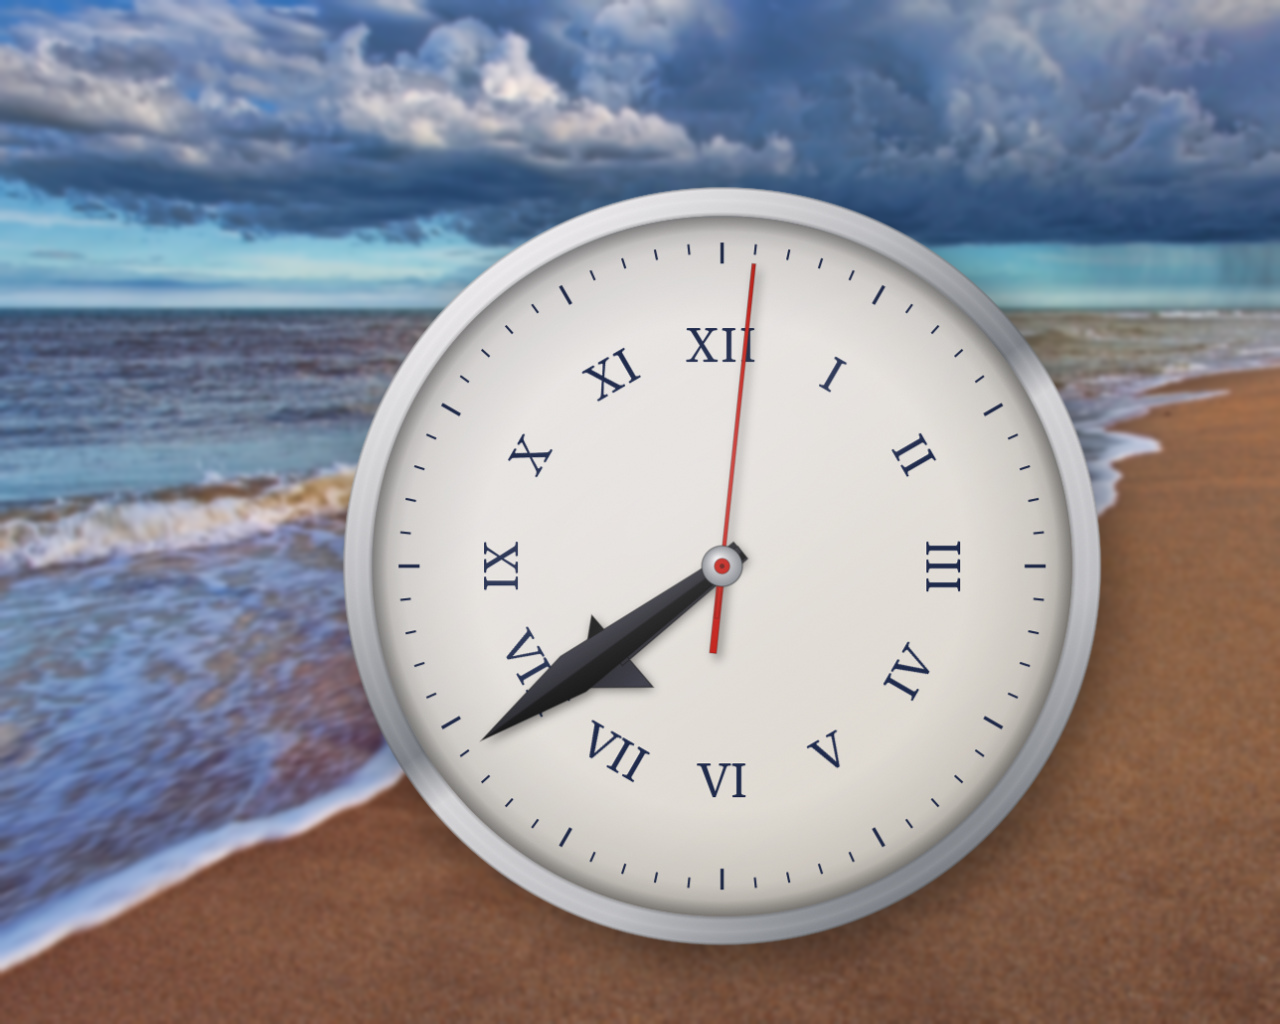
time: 7:39:01
